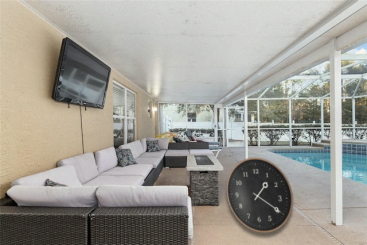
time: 1:20
